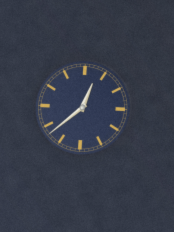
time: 12:38
